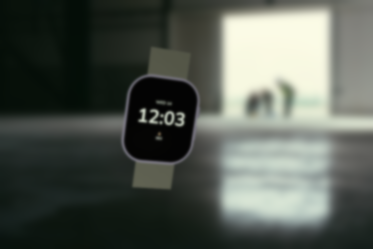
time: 12:03
